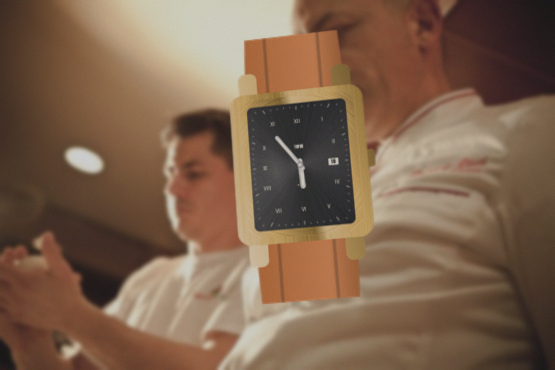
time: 5:54
